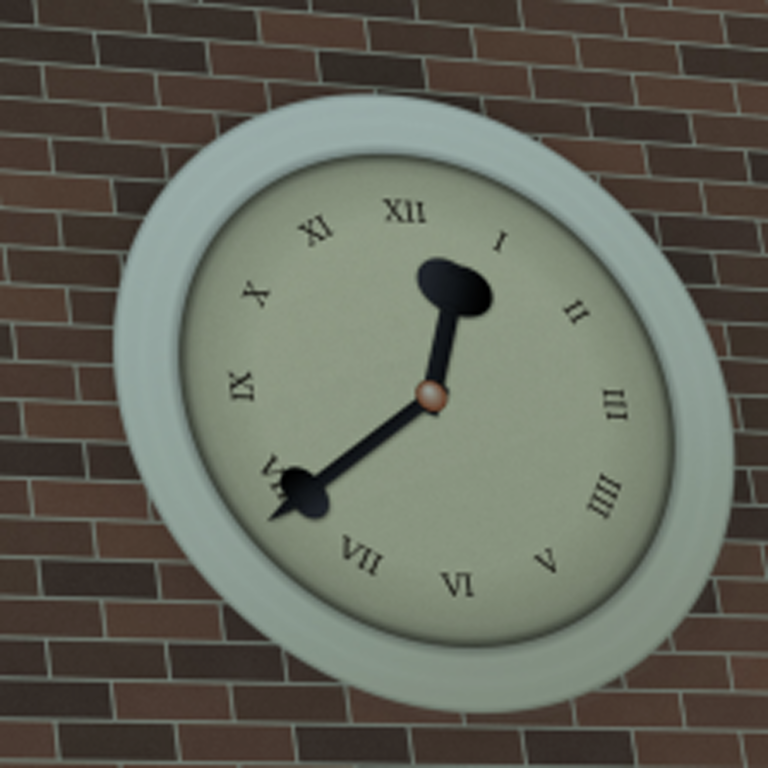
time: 12:39
